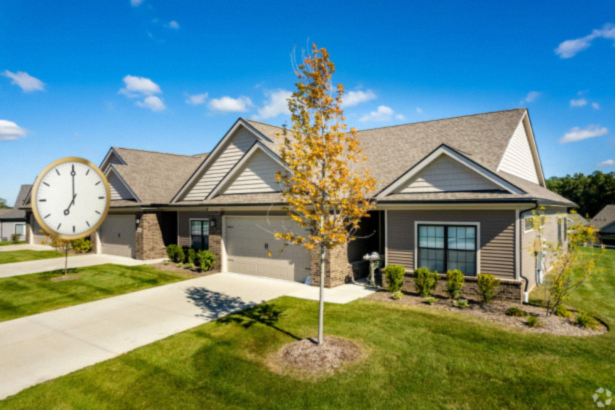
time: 7:00
